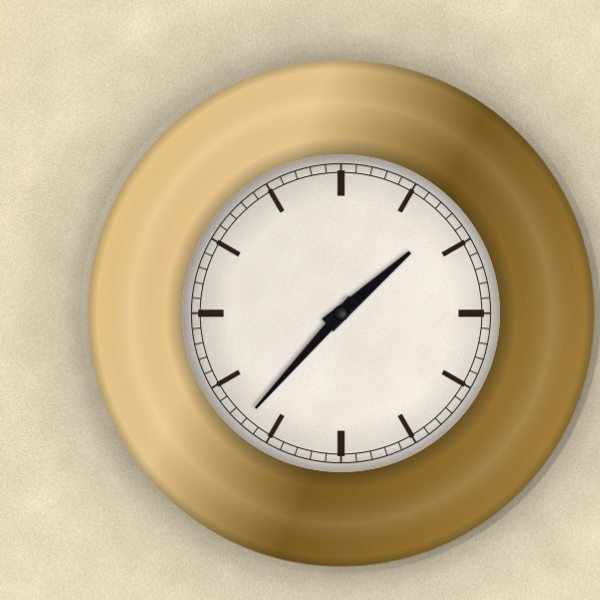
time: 1:37
